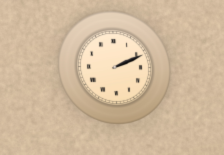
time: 2:11
